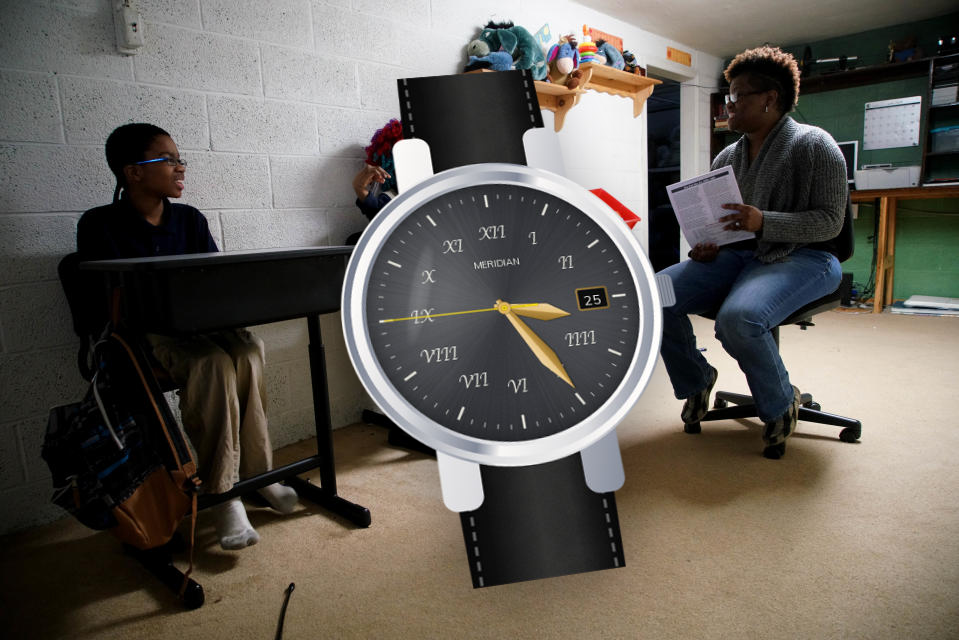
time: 3:24:45
